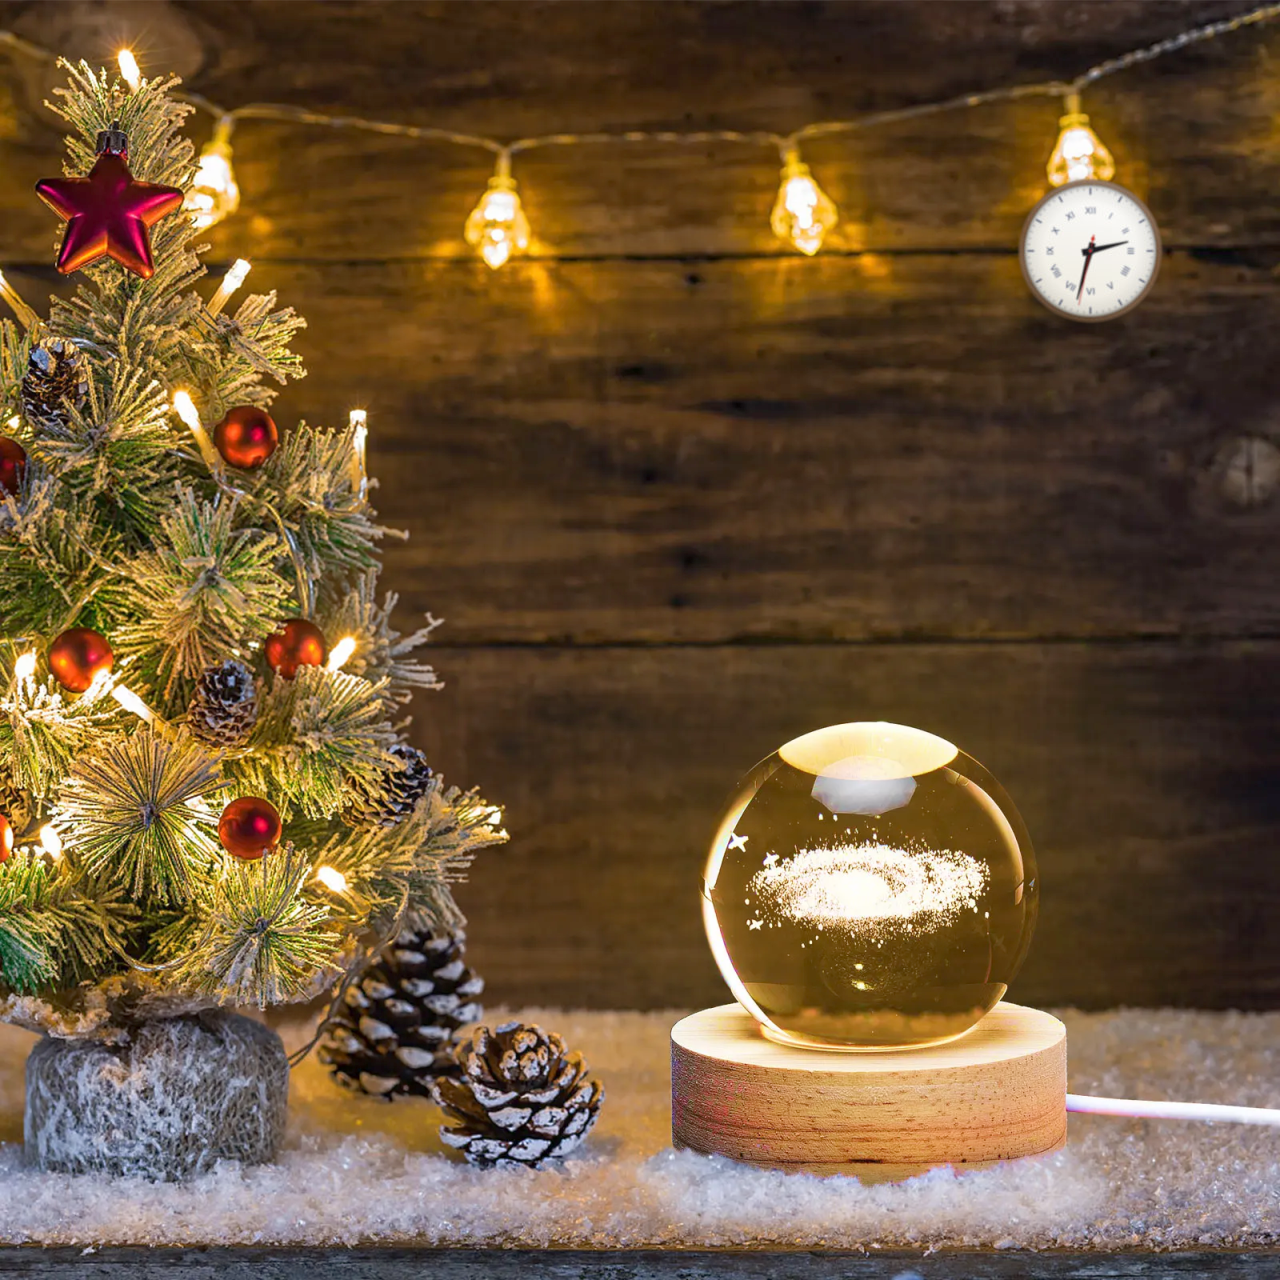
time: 2:32:32
